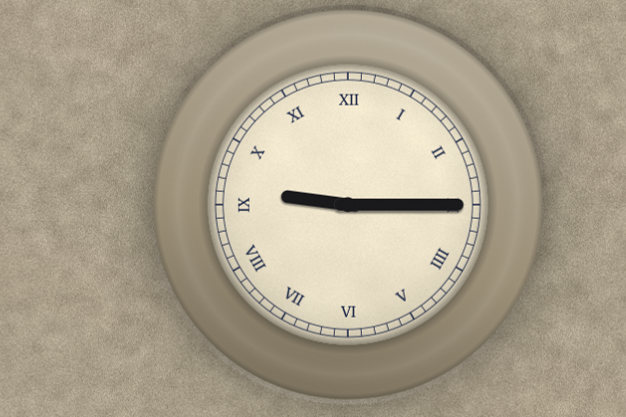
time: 9:15
